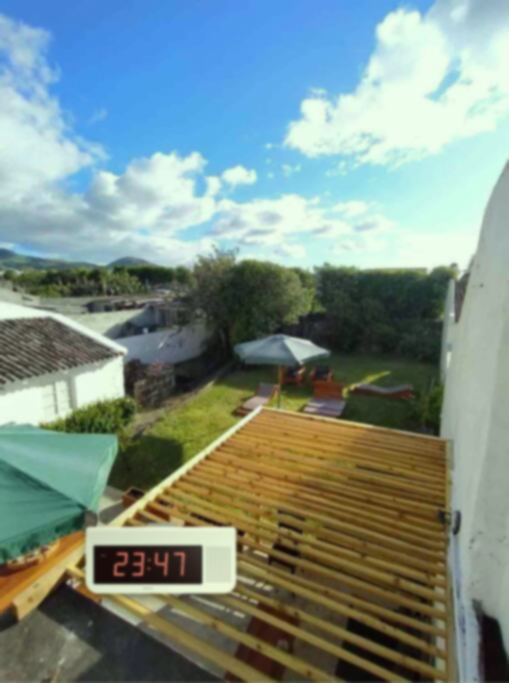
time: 23:47
